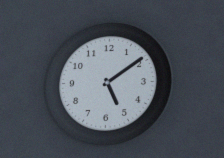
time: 5:09
